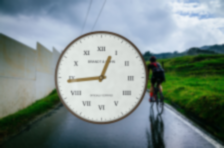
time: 12:44
